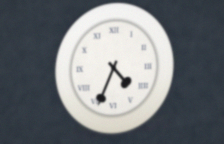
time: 4:34
